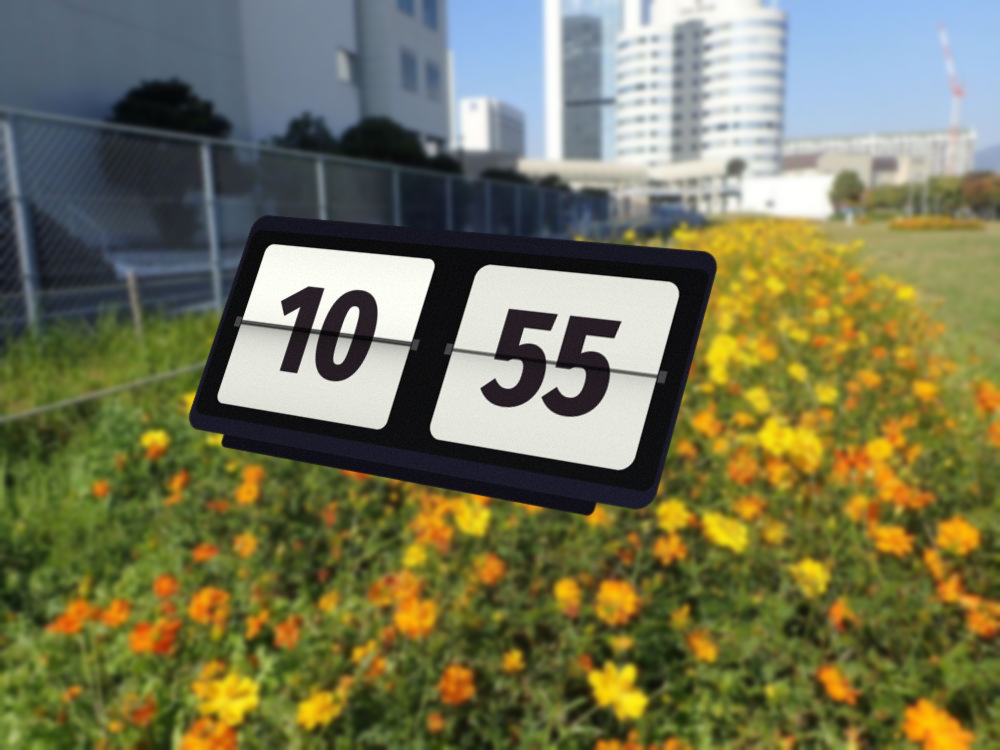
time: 10:55
